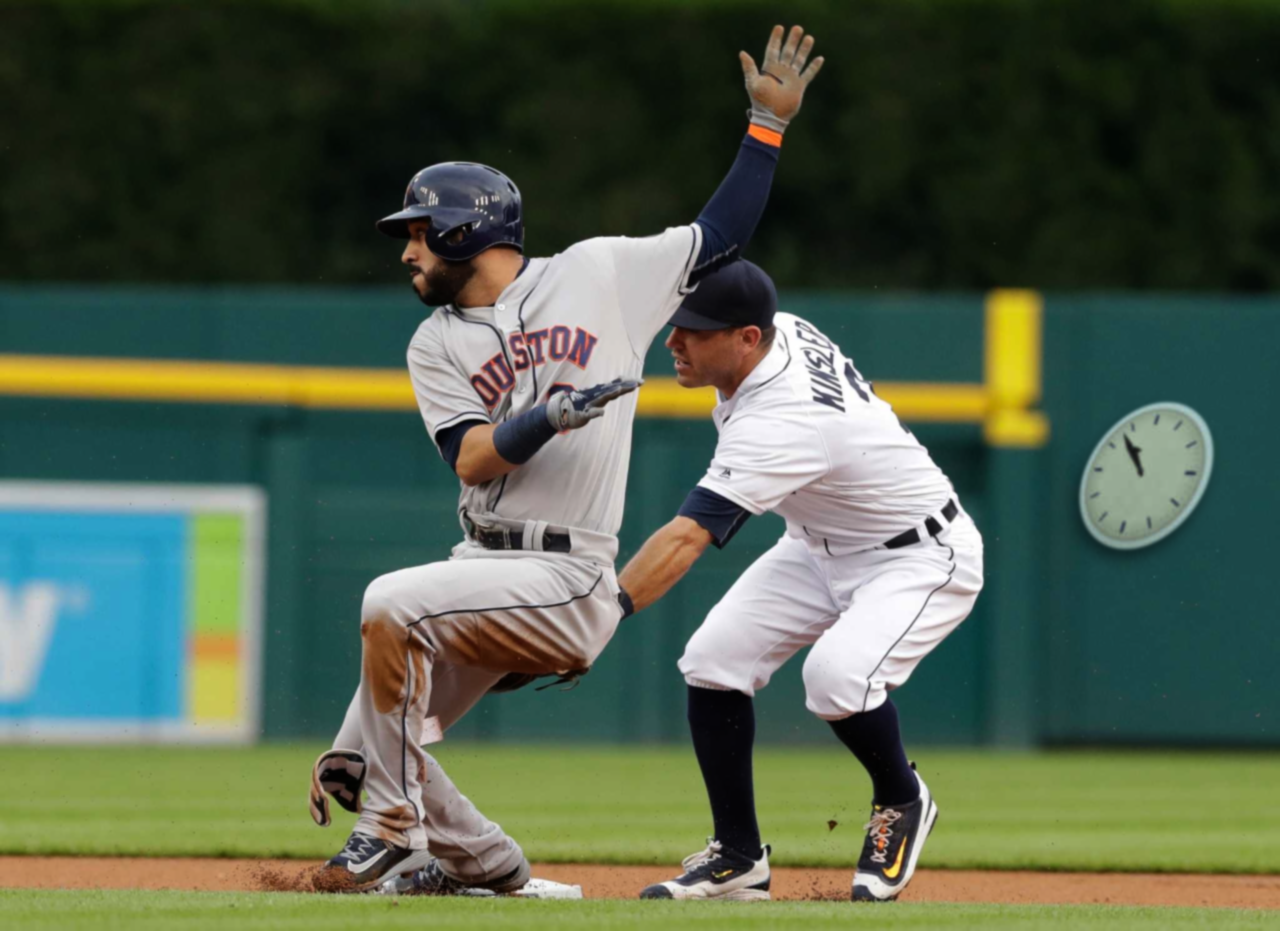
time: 10:53
